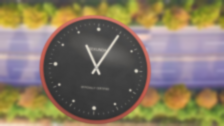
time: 11:05
